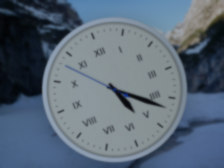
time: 5:21:53
